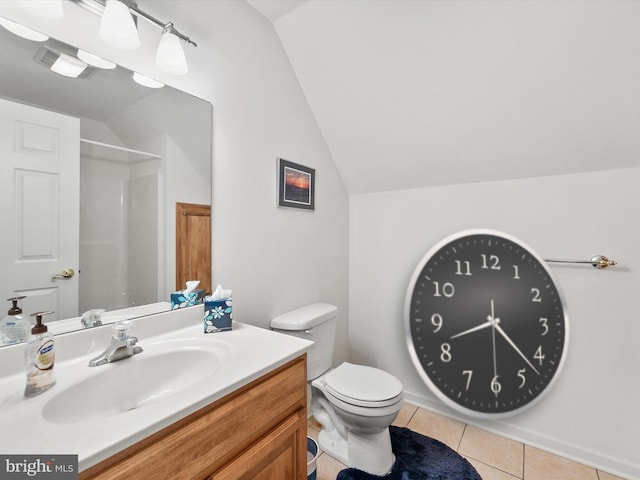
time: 8:22:30
